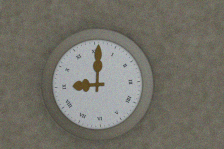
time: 9:01
